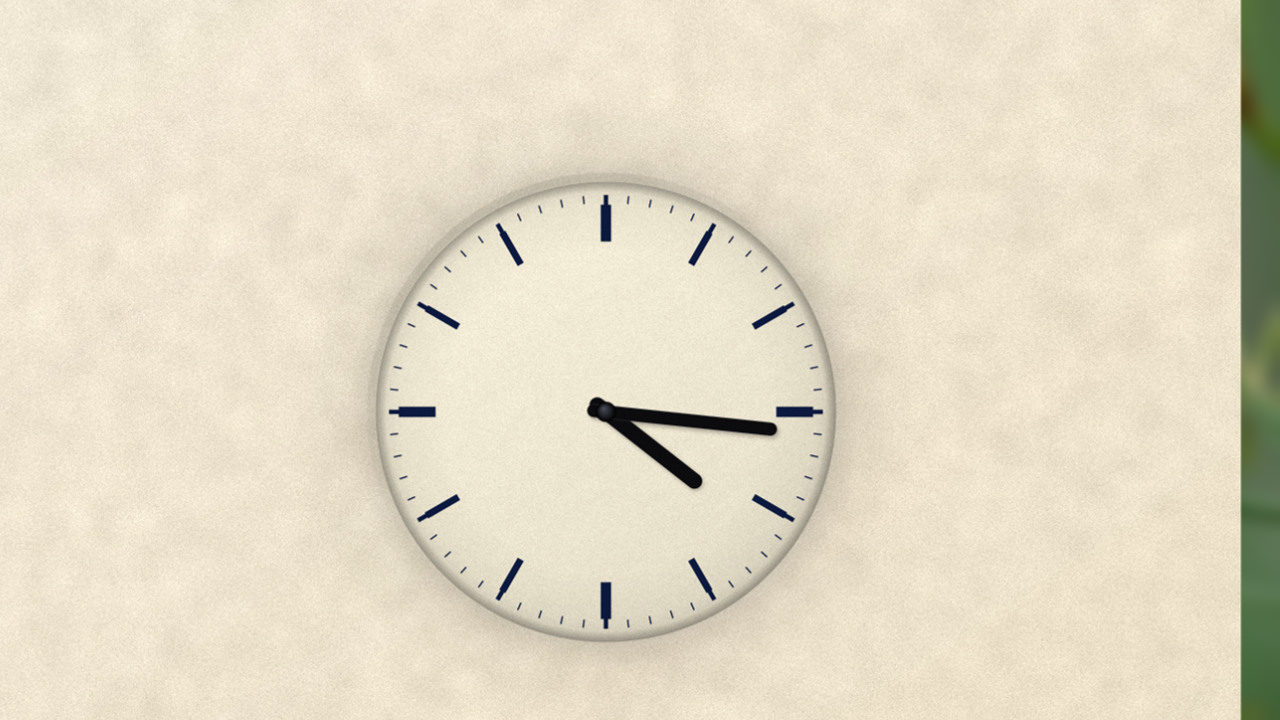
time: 4:16
